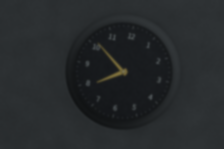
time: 7:51
